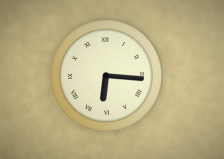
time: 6:16
